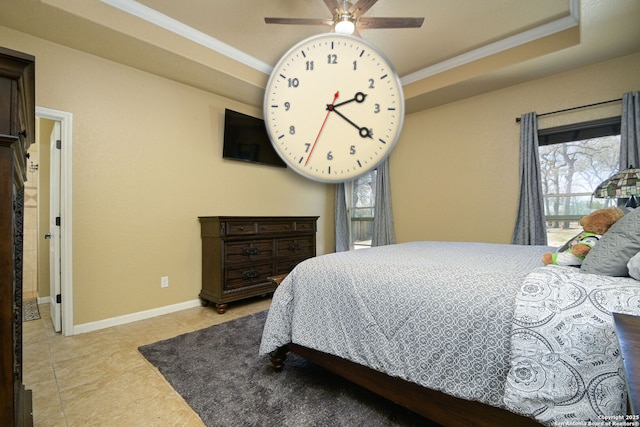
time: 2:20:34
